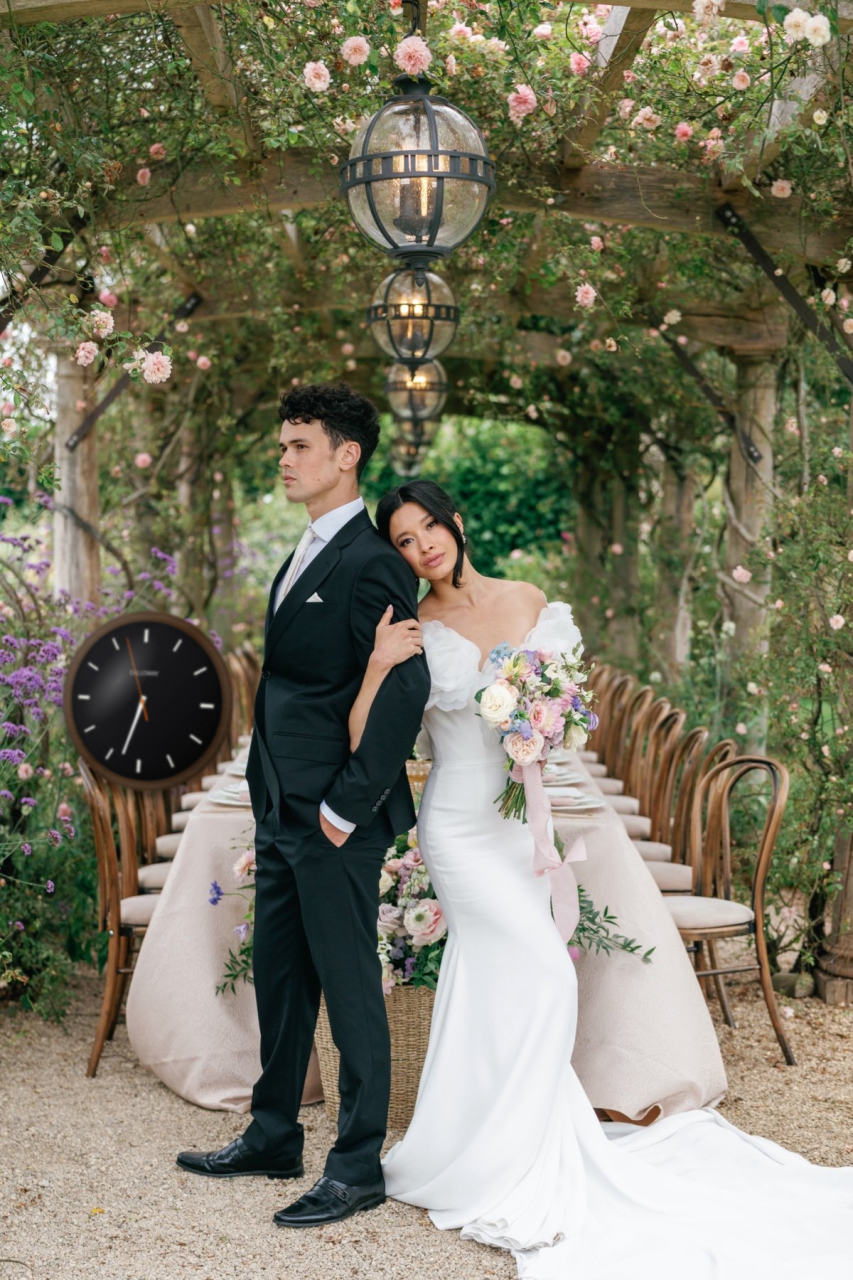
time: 6:32:57
